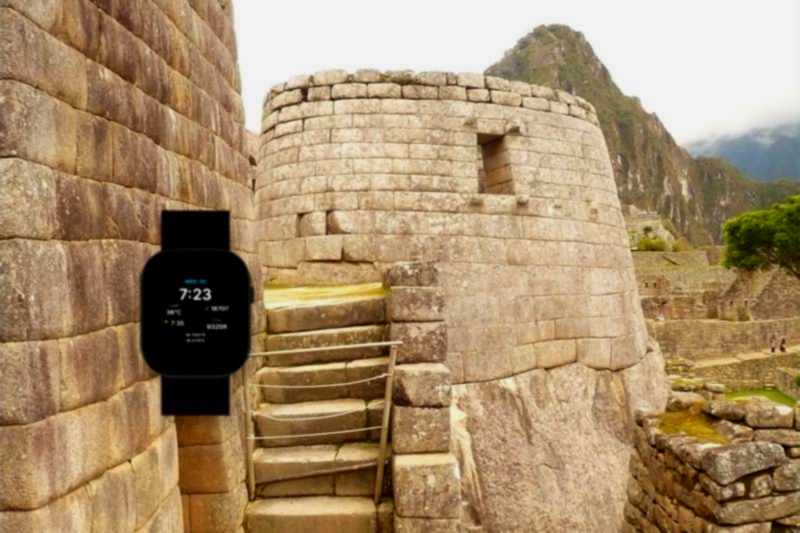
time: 7:23
